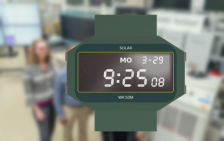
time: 9:25:08
